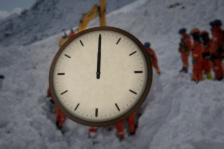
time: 12:00
